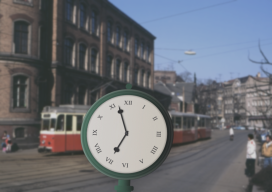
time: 6:57
